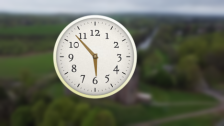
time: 5:53
